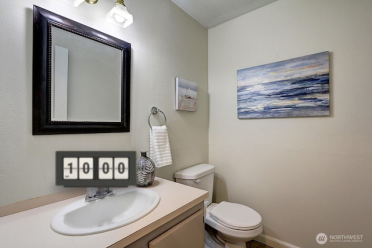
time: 10:00
